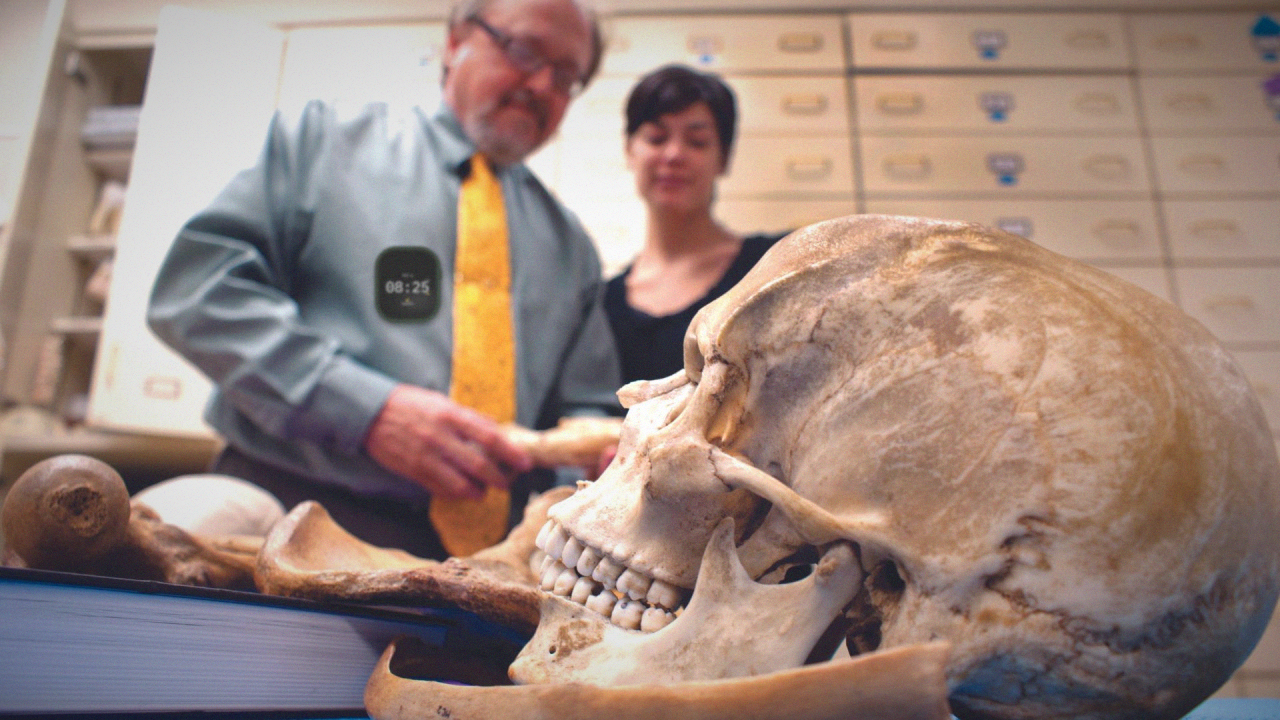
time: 8:25
